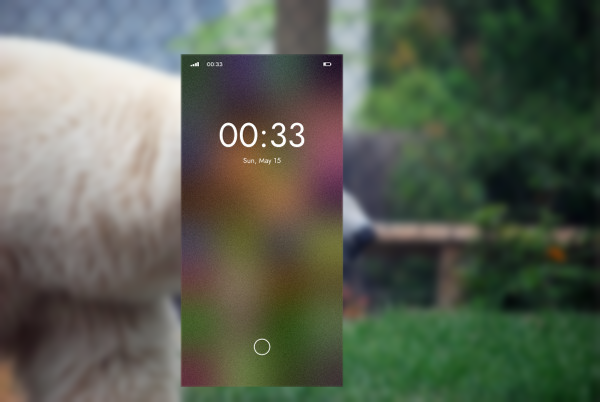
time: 0:33
